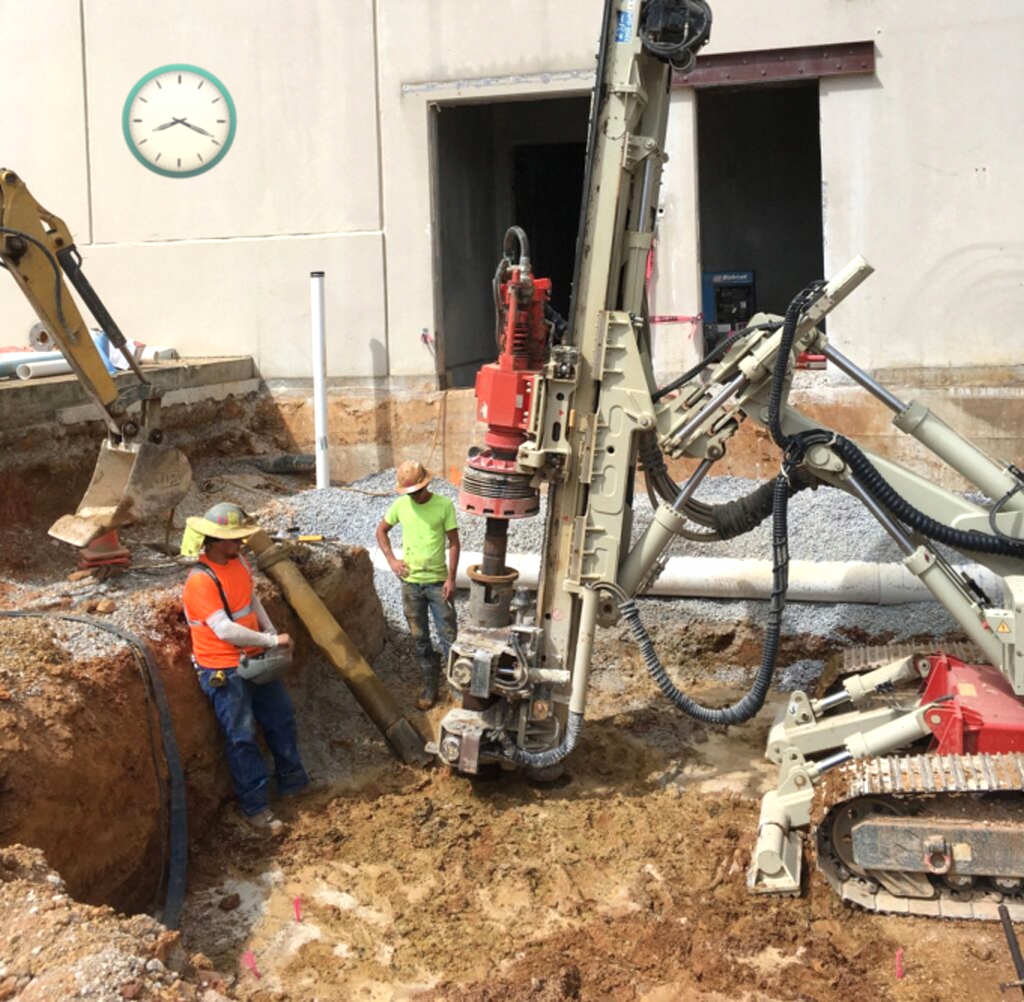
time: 8:19
